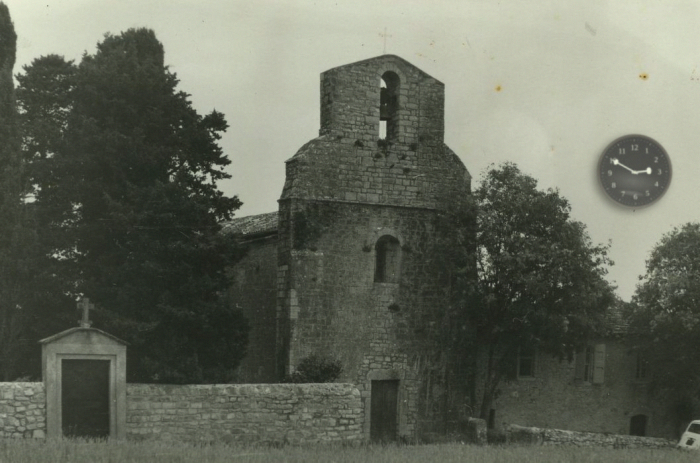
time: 2:50
